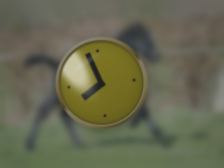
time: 7:57
